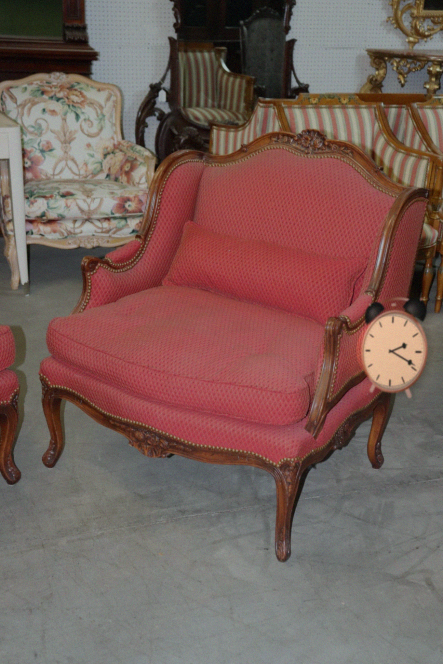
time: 2:19
